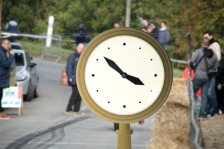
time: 3:52
